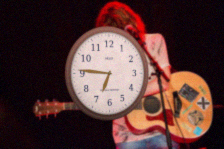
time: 6:46
